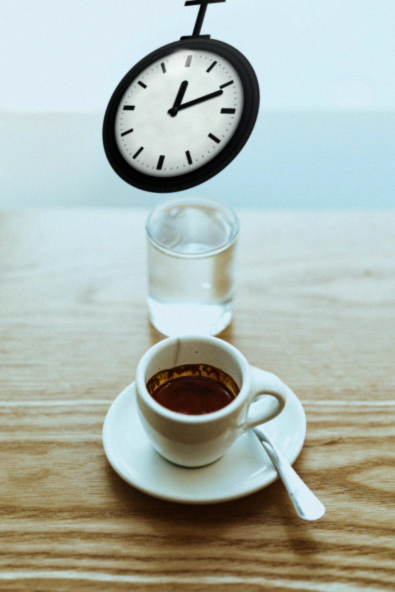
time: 12:11
